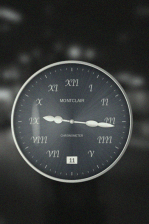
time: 9:16
